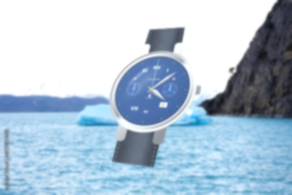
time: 4:08
